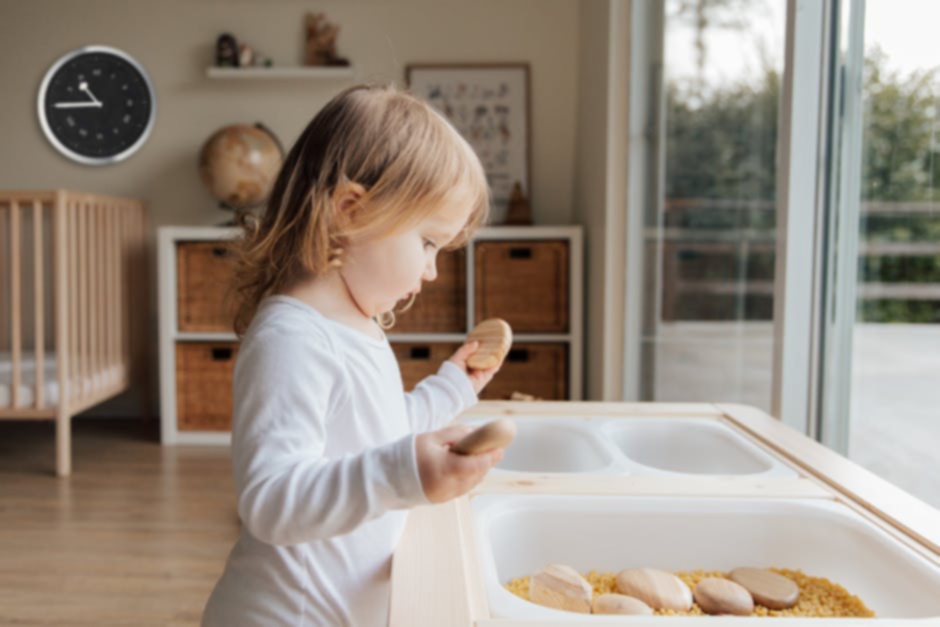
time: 10:45
